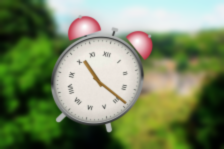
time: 10:19
